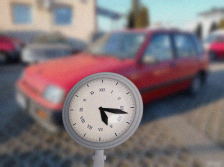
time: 5:17
